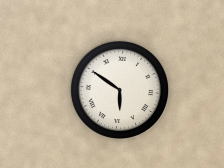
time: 5:50
